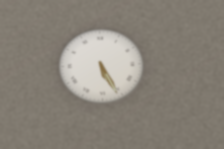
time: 5:26
